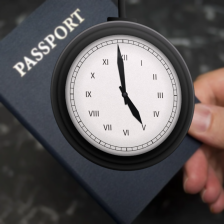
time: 4:59
